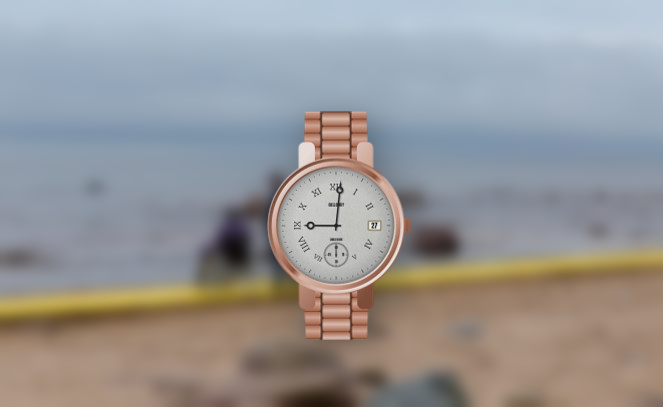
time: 9:01
